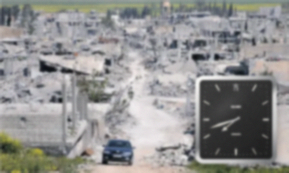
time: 7:42
